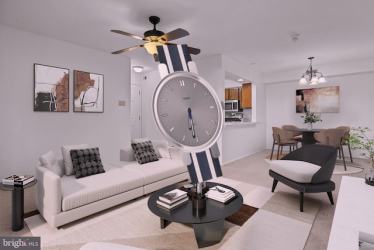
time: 6:31
